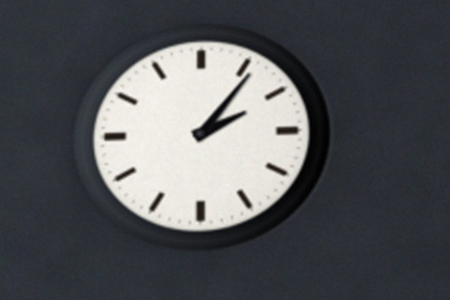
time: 2:06
